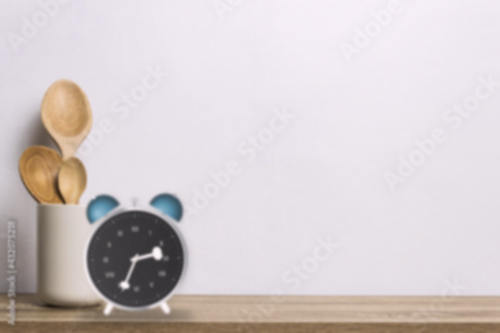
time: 2:34
